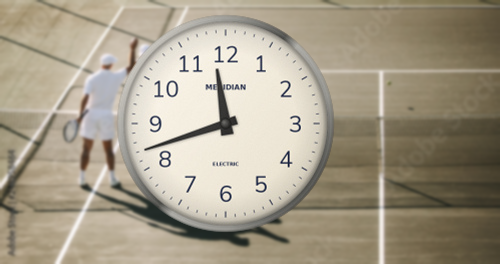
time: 11:42
